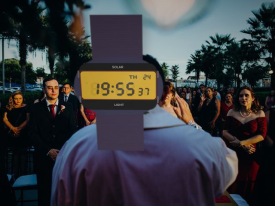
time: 19:55:37
